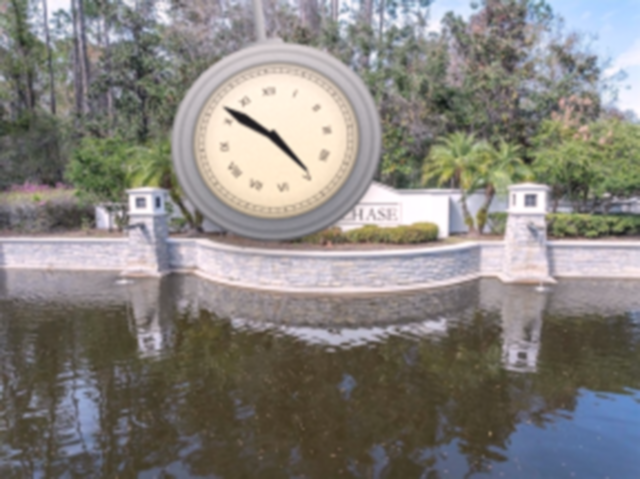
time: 4:52
